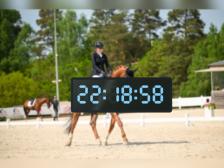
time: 22:18:58
